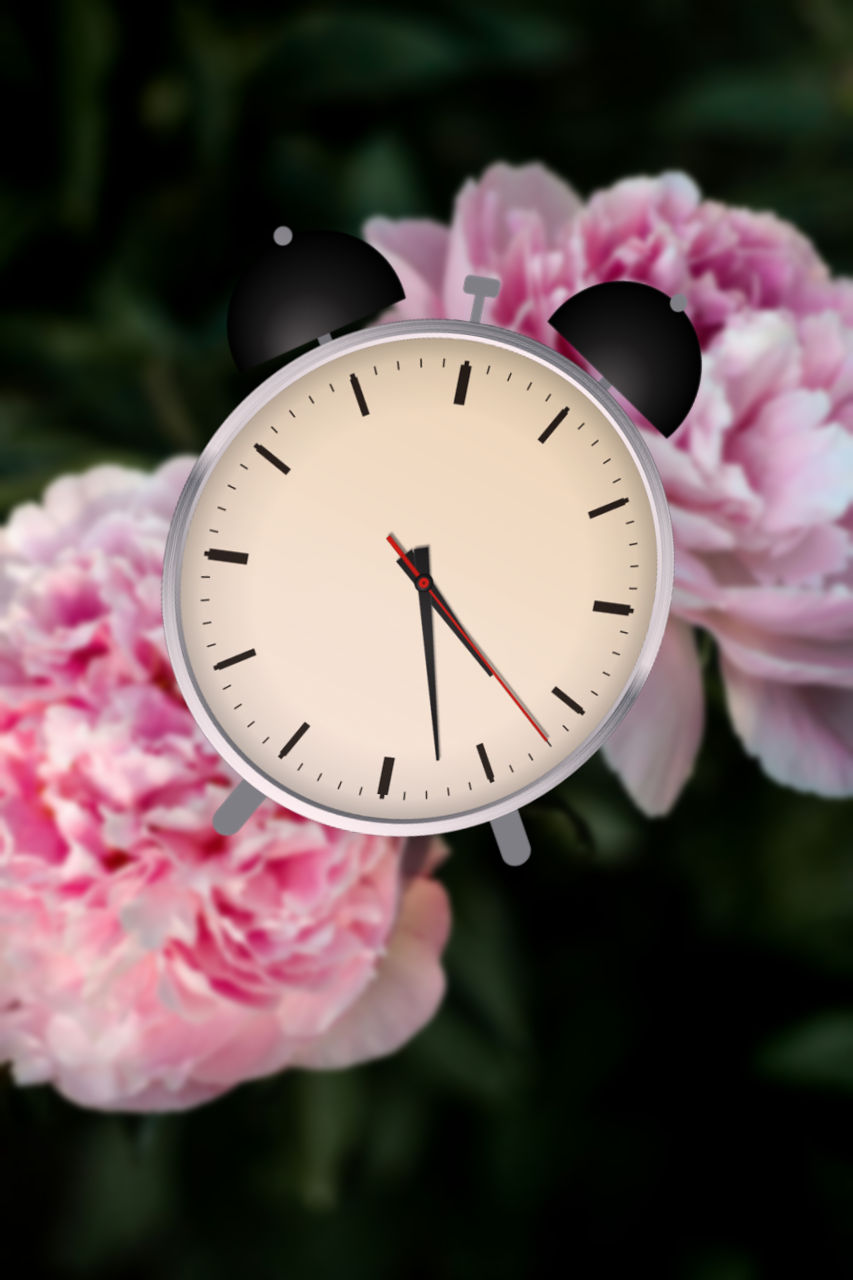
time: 4:27:22
